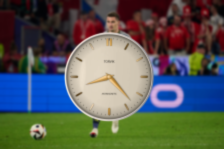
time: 8:23
